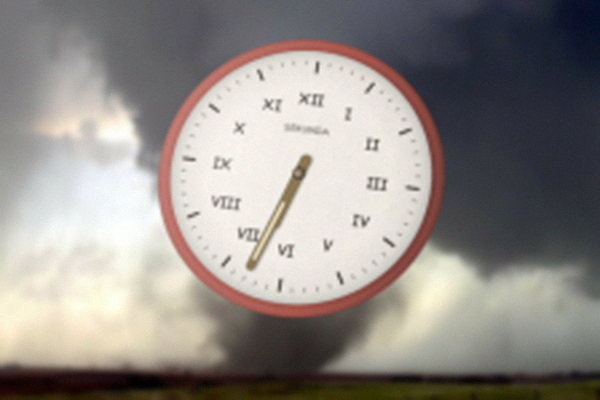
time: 6:33
